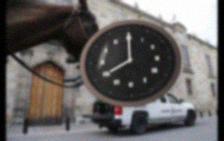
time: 8:00
